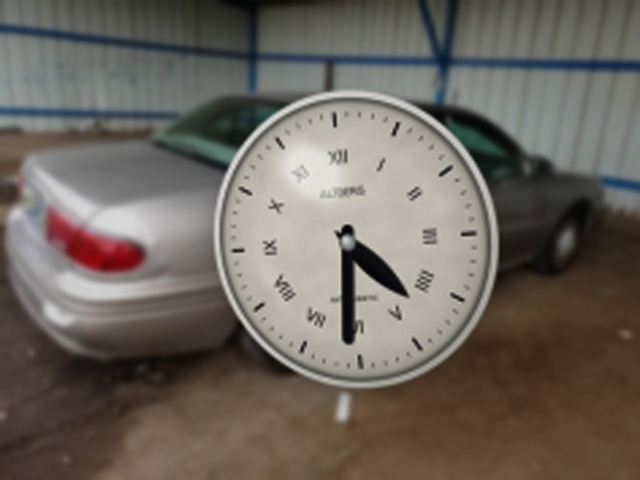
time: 4:31
